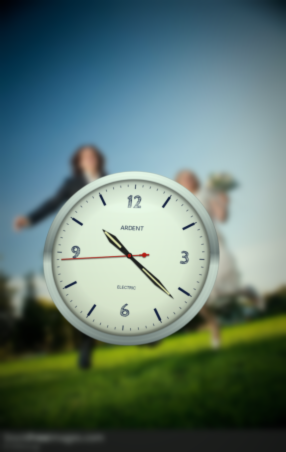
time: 10:21:44
